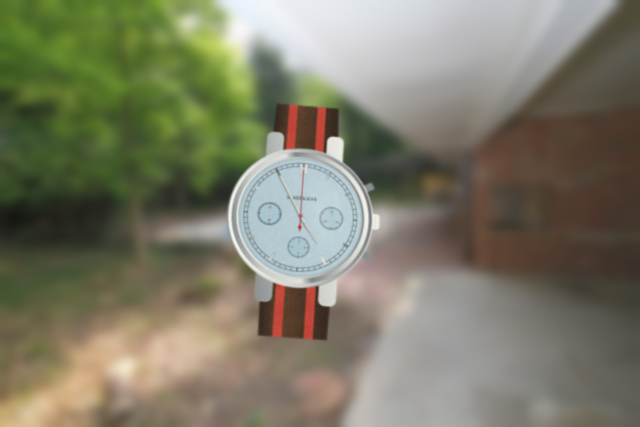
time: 4:55
